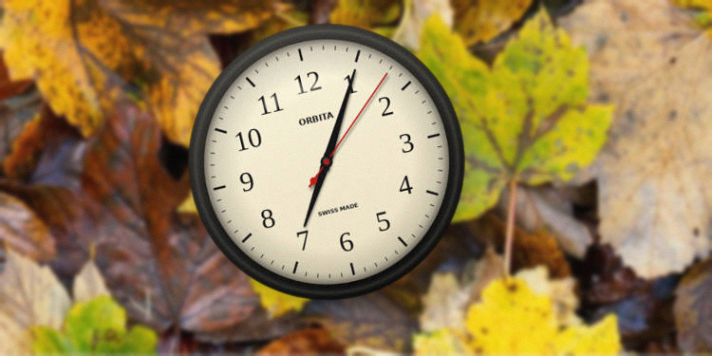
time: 7:05:08
